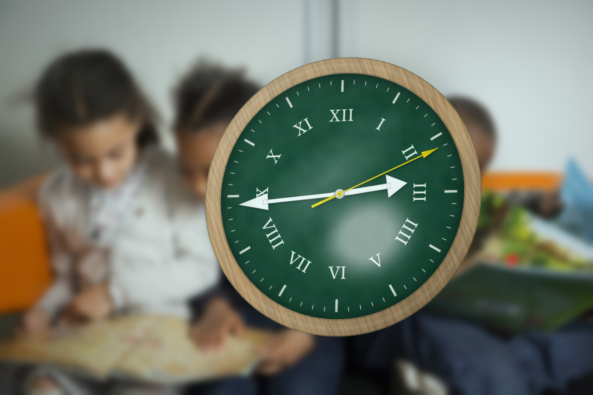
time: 2:44:11
